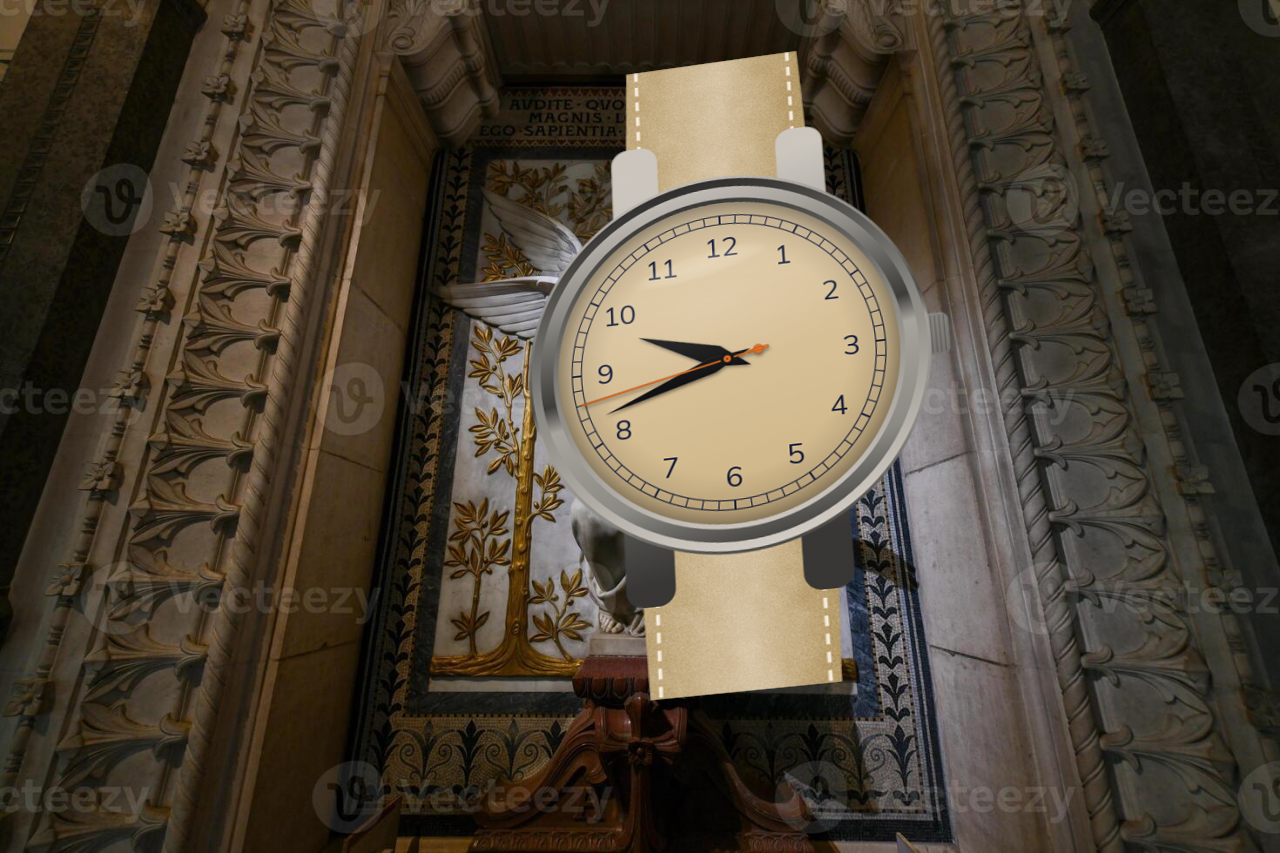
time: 9:41:43
